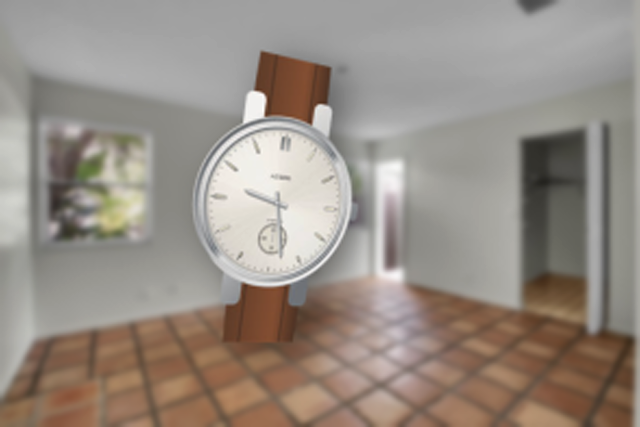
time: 9:28
